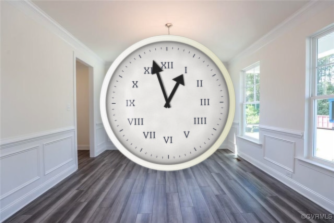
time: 12:57
